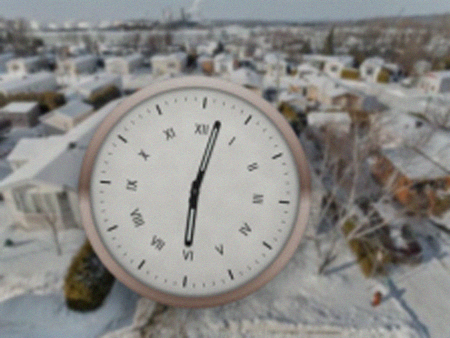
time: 6:02
